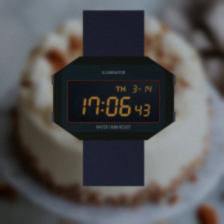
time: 17:06:43
